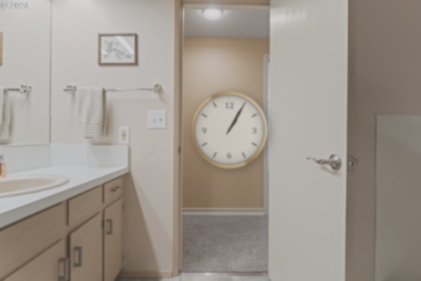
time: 1:05
